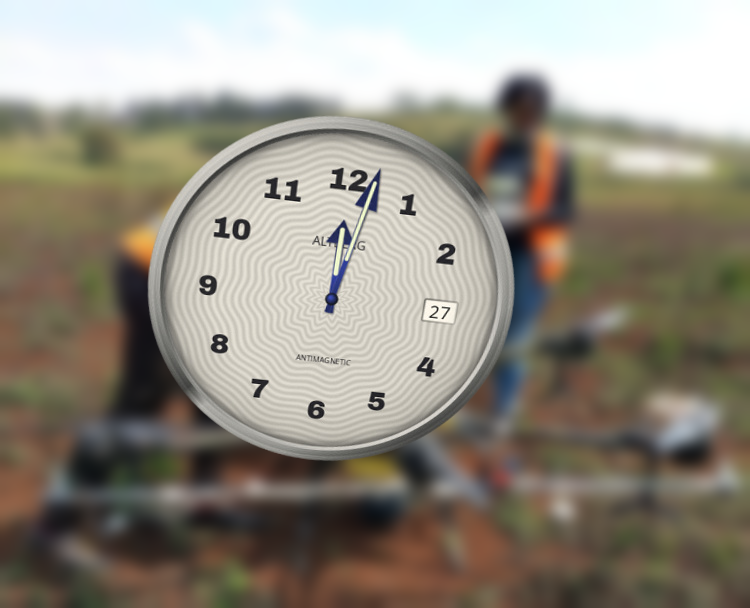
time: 12:02
